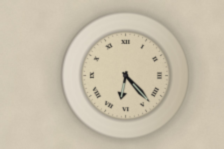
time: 6:23
